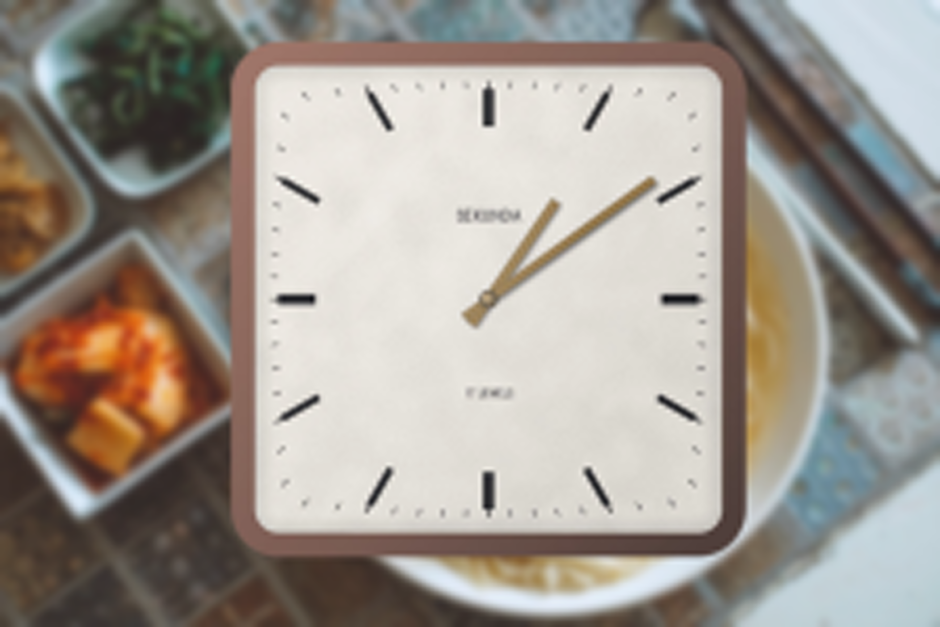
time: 1:09
